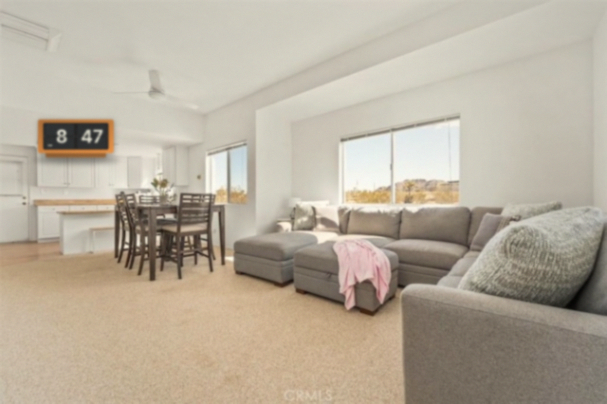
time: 8:47
